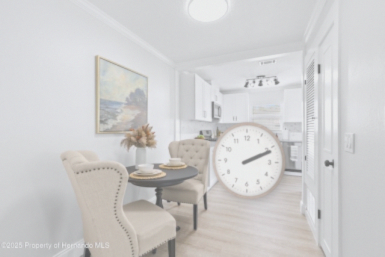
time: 2:11
